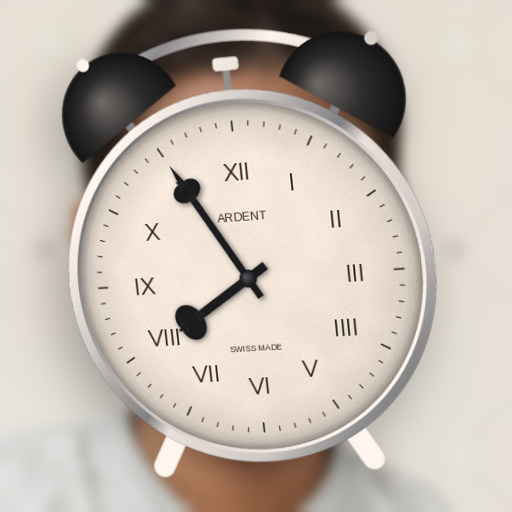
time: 7:55
